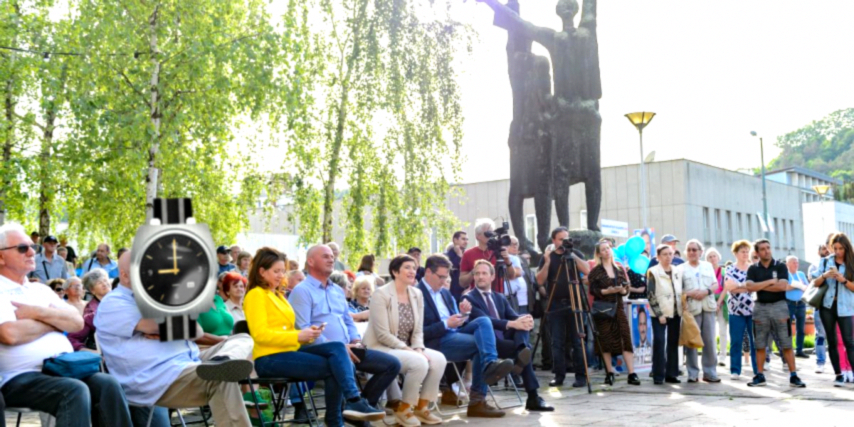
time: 9:00
